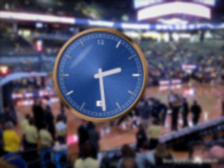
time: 2:29
